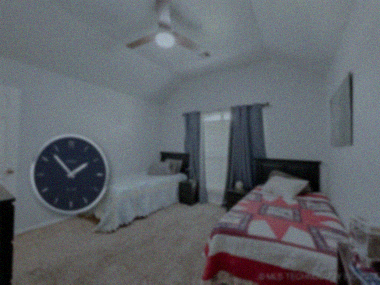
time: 1:53
